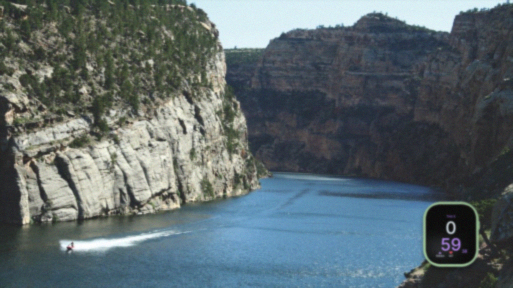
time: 0:59
